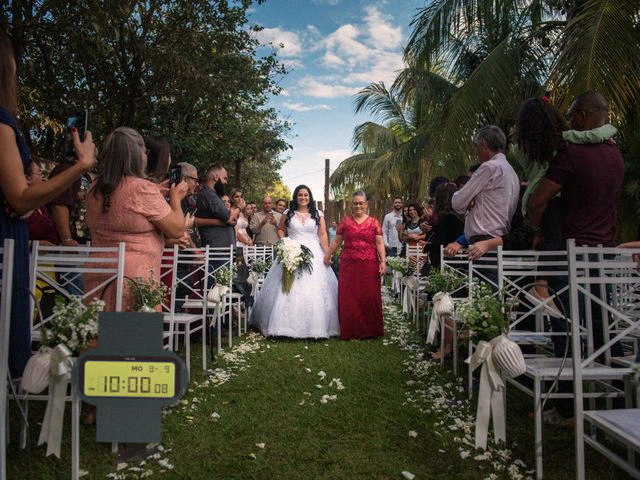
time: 10:00:08
